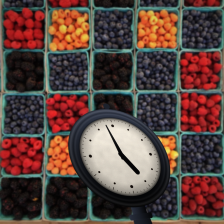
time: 4:58
